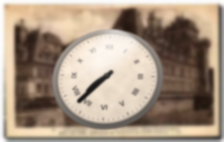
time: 7:37
